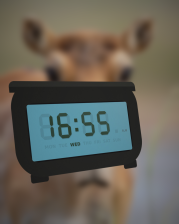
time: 16:55
